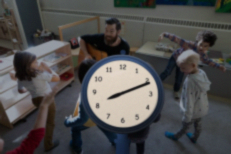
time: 8:11
